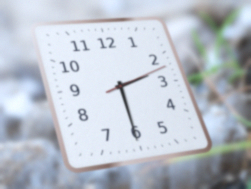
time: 2:30:12
